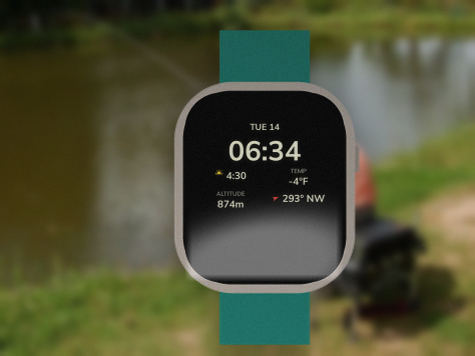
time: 6:34
